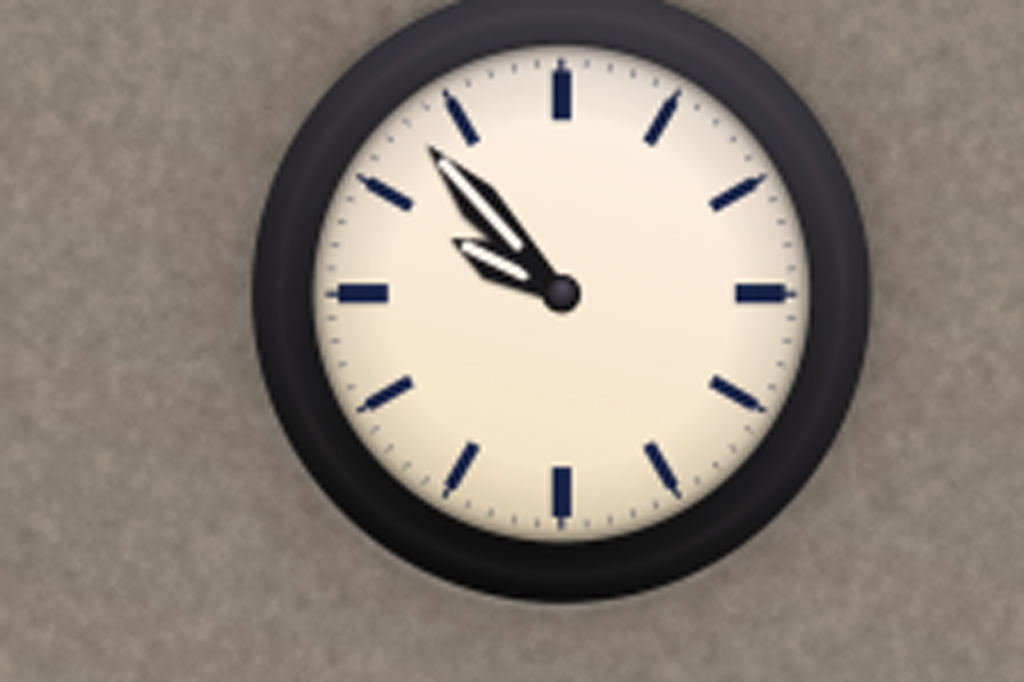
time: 9:53
